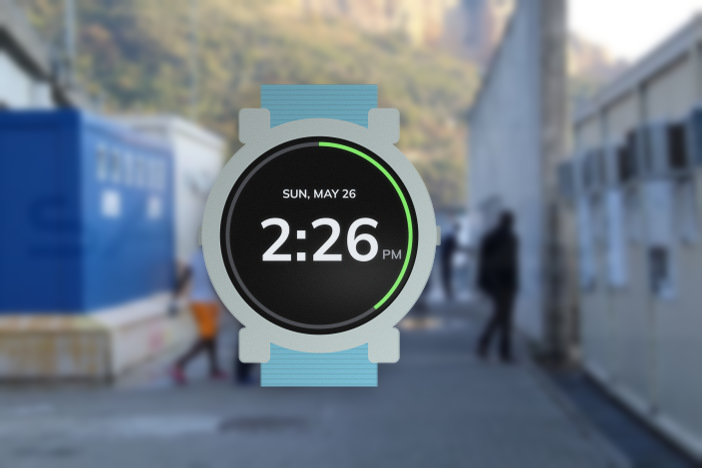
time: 2:26
